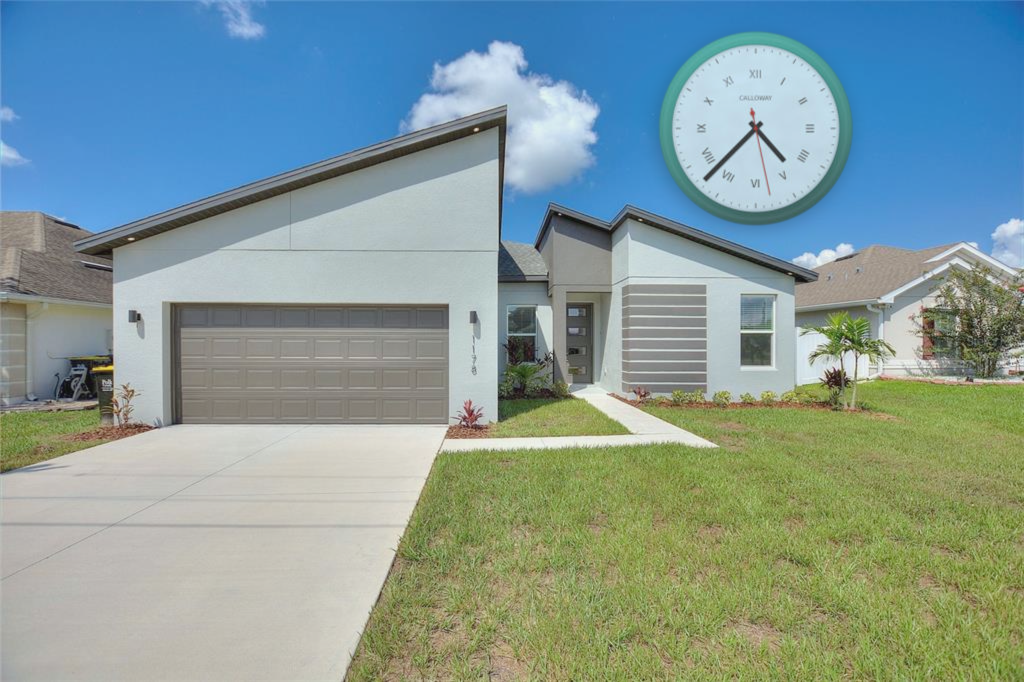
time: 4:37:28
